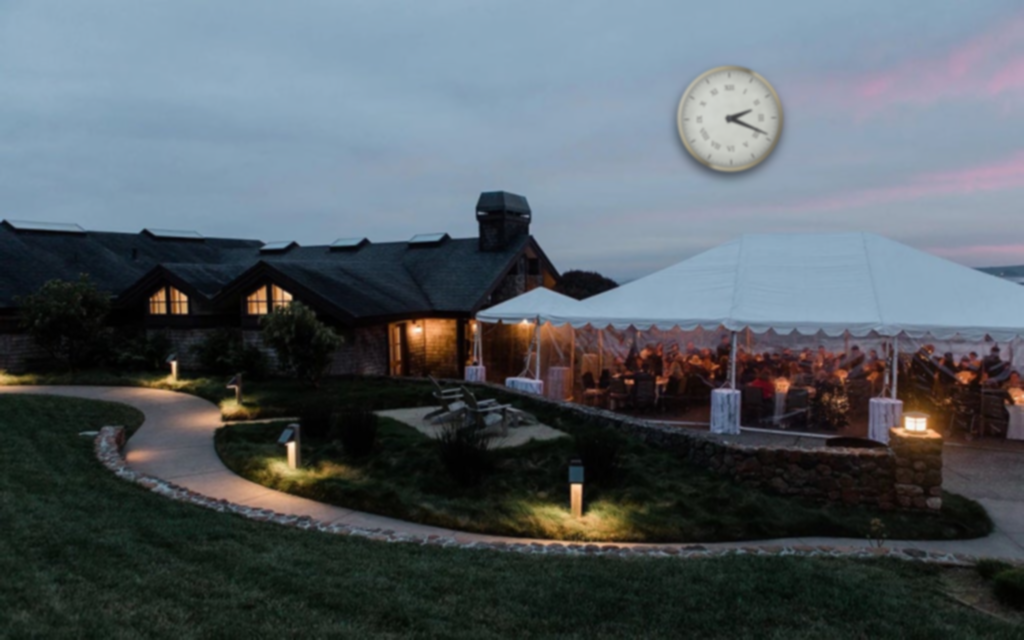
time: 2:19
